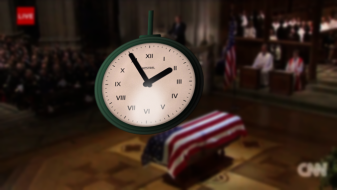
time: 1:55
